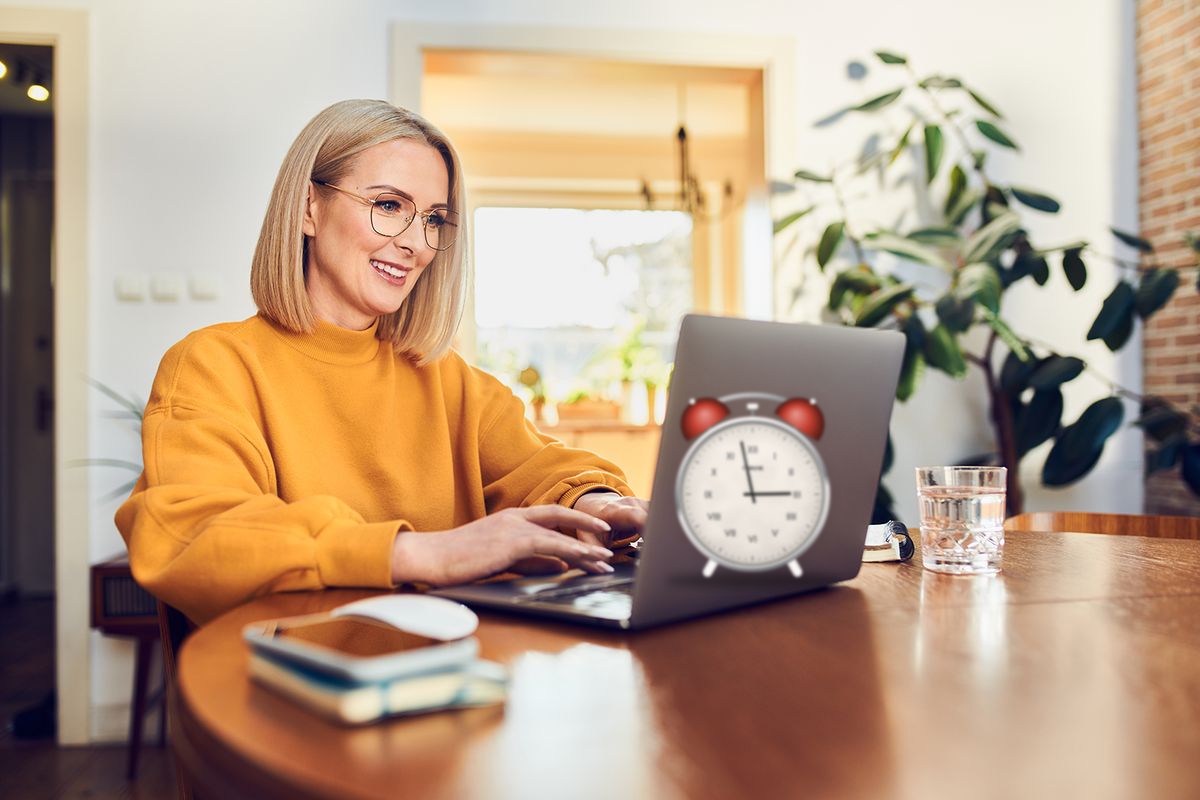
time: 2:58
